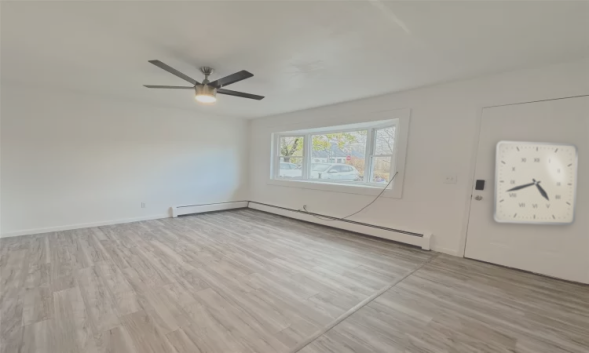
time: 4:42
